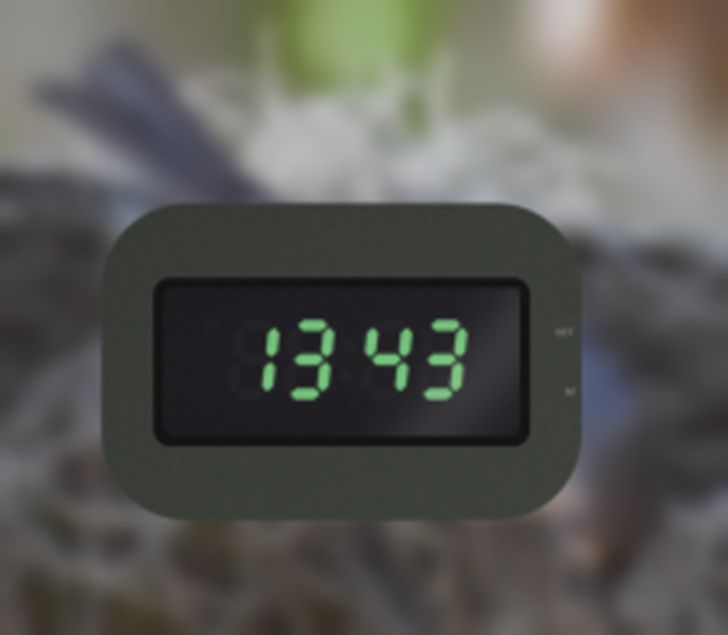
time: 13:43
